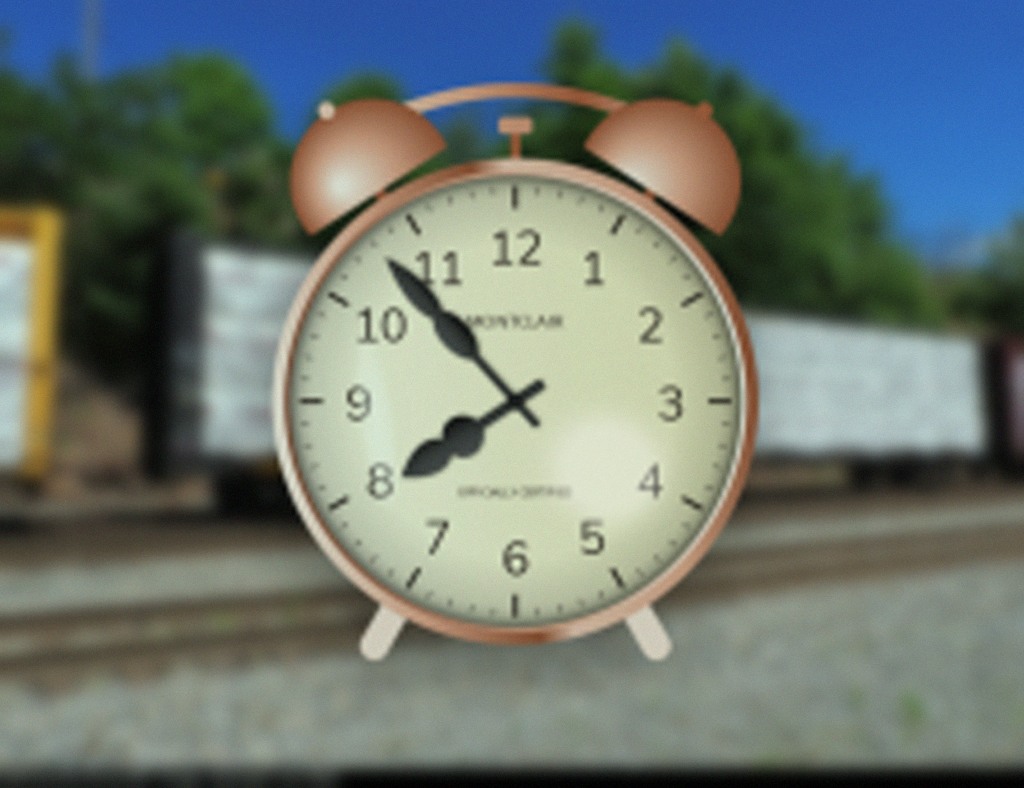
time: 7:53
